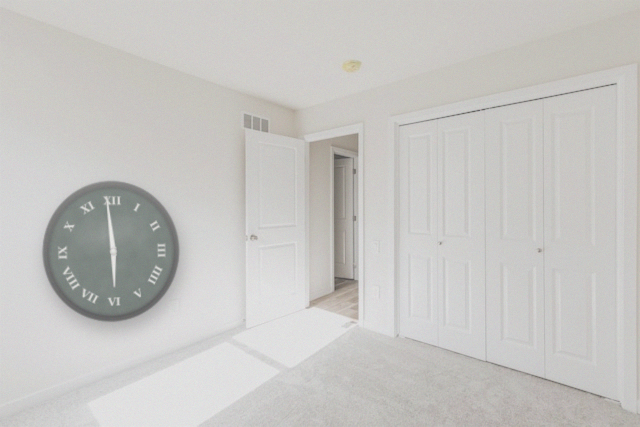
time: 5:59
